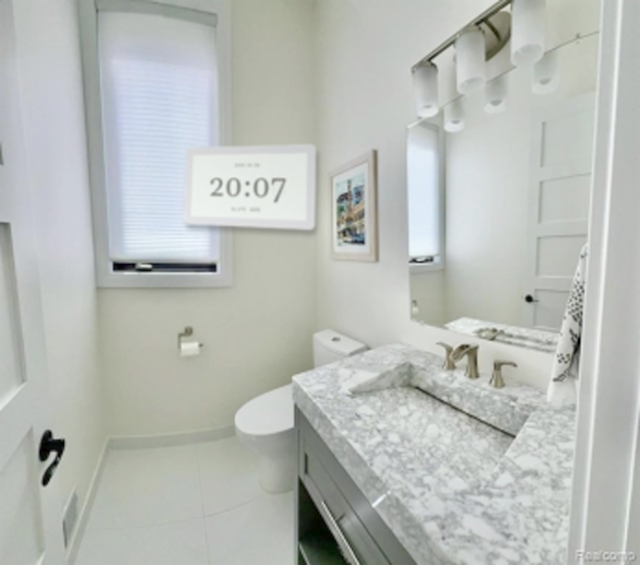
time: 20:07
